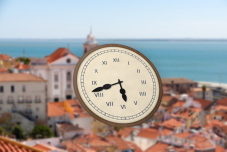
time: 5:42
